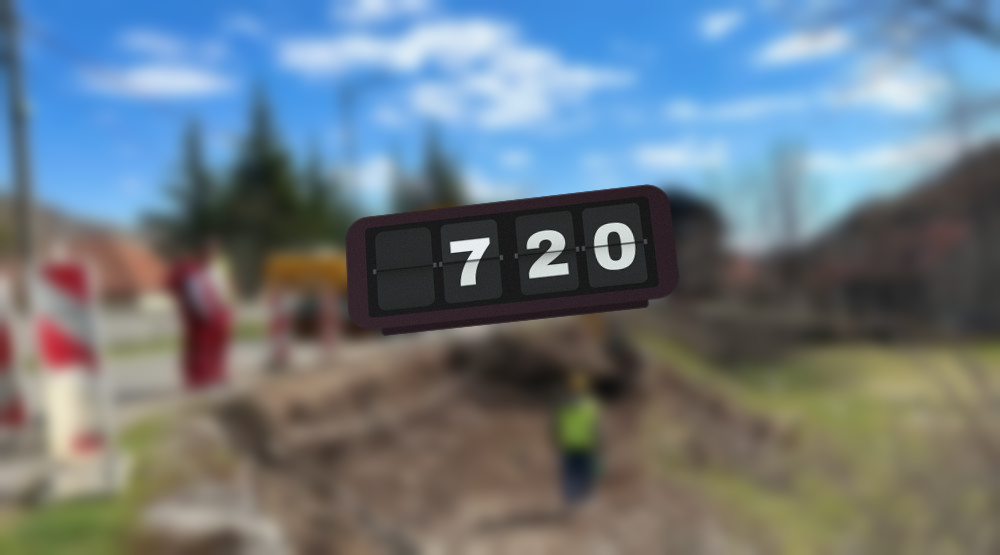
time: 7:20
